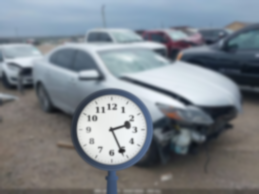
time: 2:26
